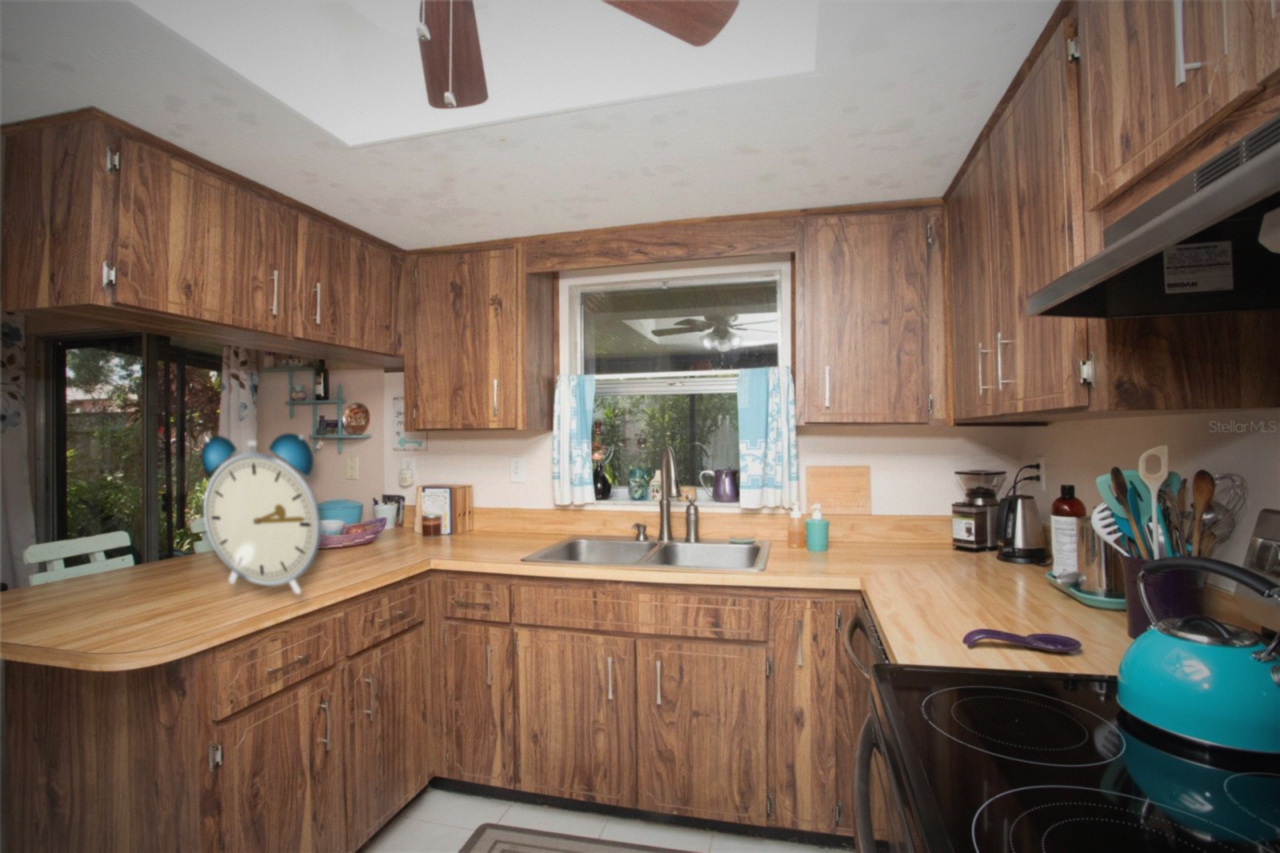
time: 2:14
